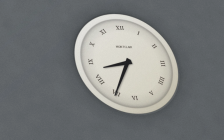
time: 8:35
